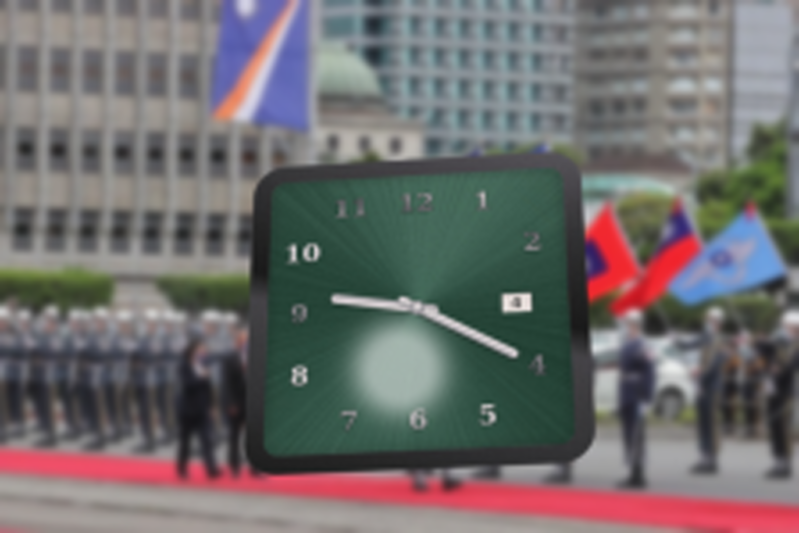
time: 9:20
